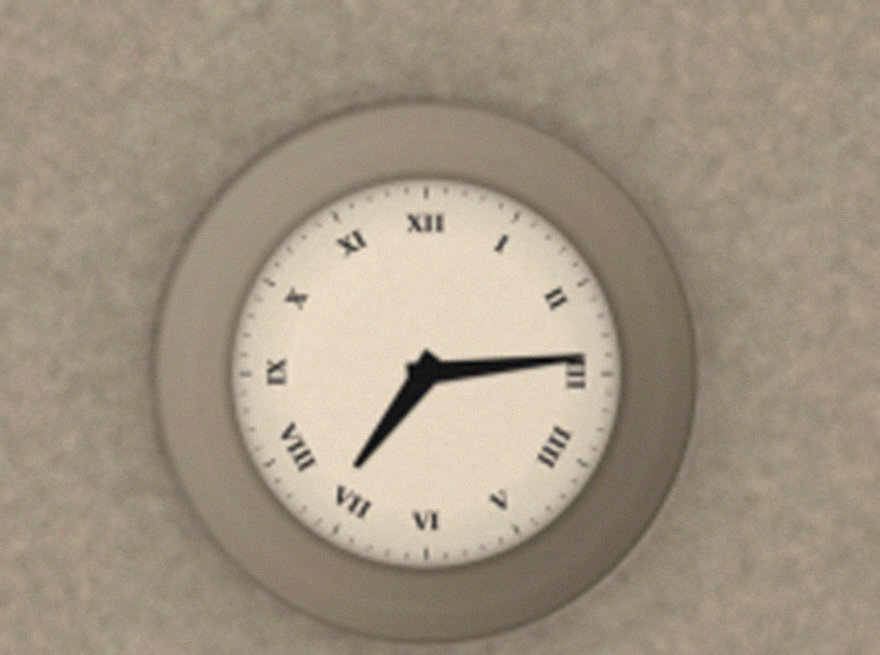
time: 7:14
